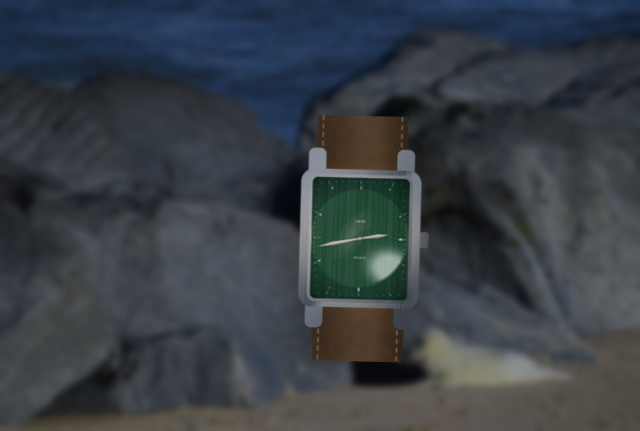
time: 2:43
